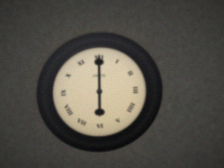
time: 6:00
